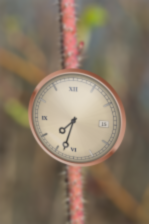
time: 7:33
